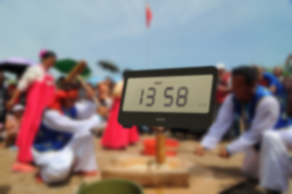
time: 13:58
